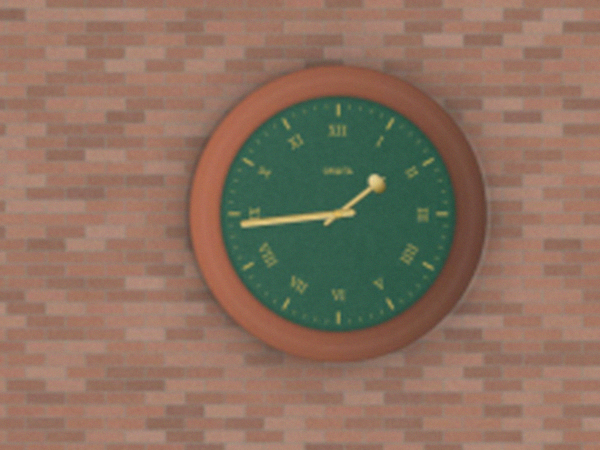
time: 1:44
